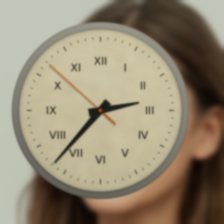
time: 2:36:52
